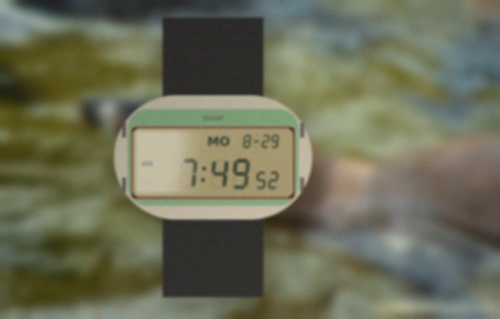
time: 7:49:52
